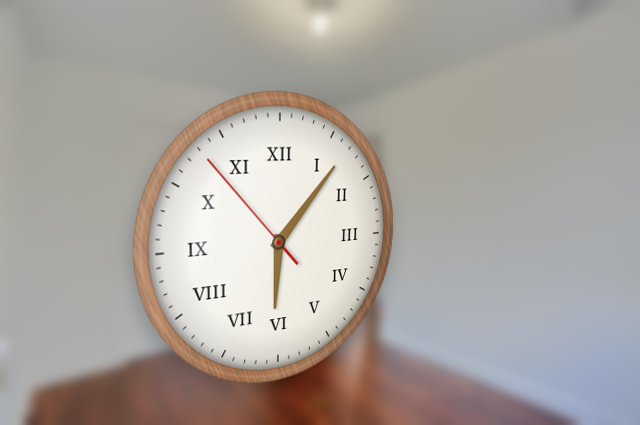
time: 6:06:53
